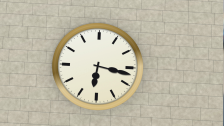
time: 6:17
